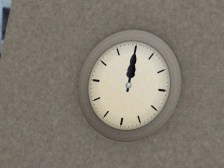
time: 12:00
